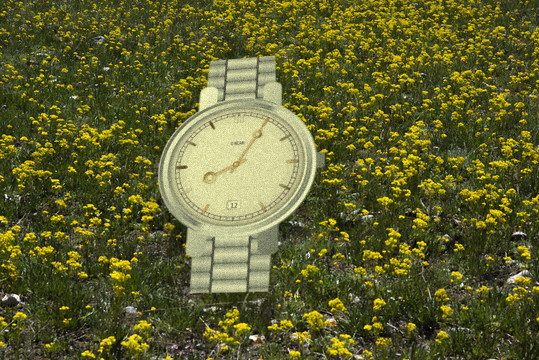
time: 8:05
